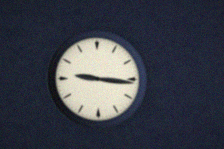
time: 9:16
